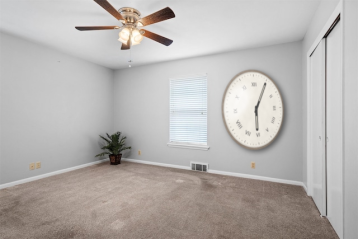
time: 6:05
